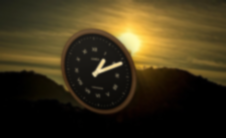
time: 1:11
